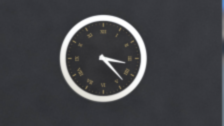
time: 3:23
